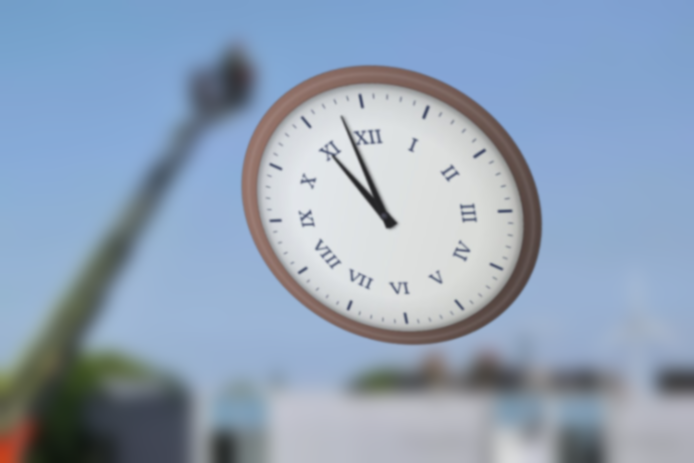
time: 10:58
